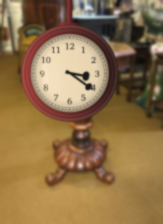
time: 3:21
